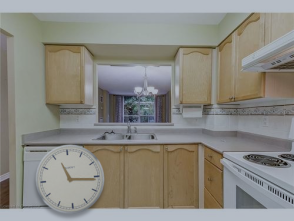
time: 11:16
